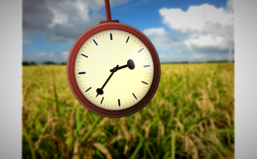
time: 2:37
